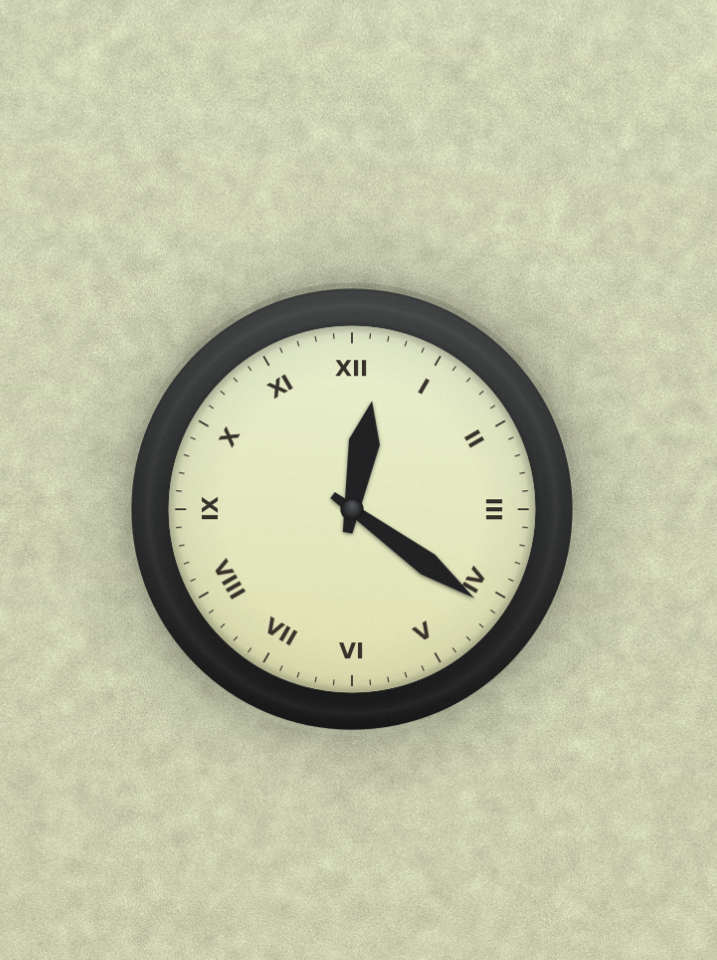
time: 12:21
